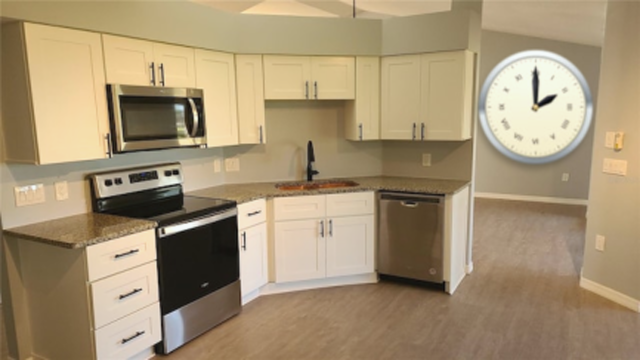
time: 2:00
